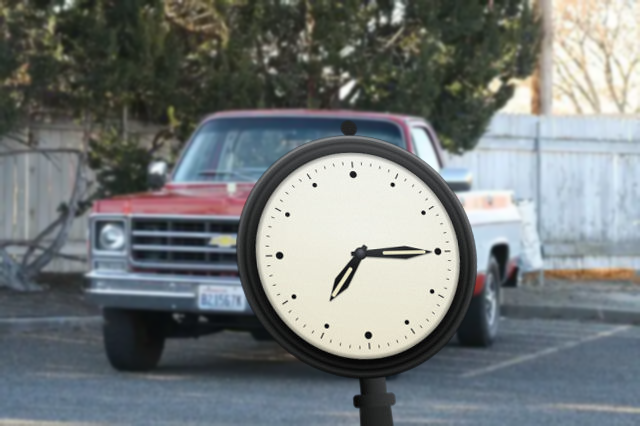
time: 7:15
